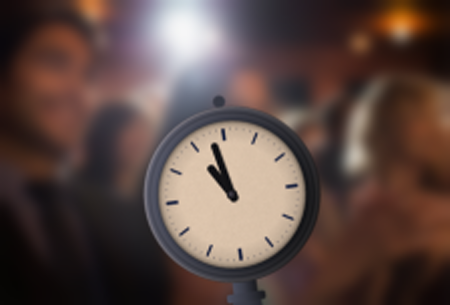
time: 10:58
